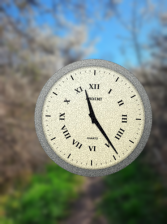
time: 11:24
